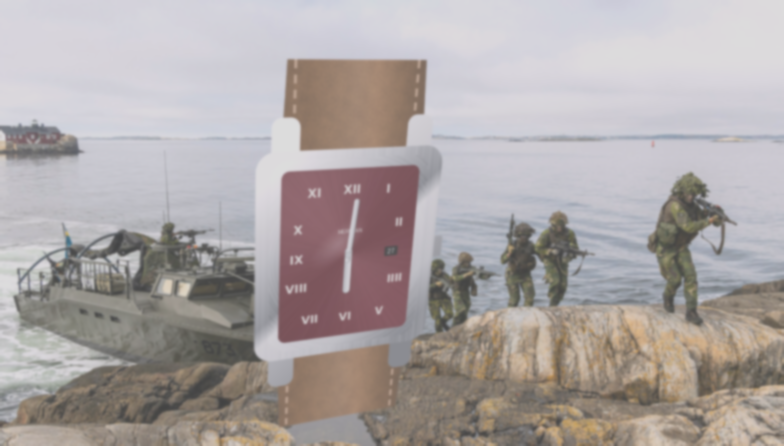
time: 6:01
